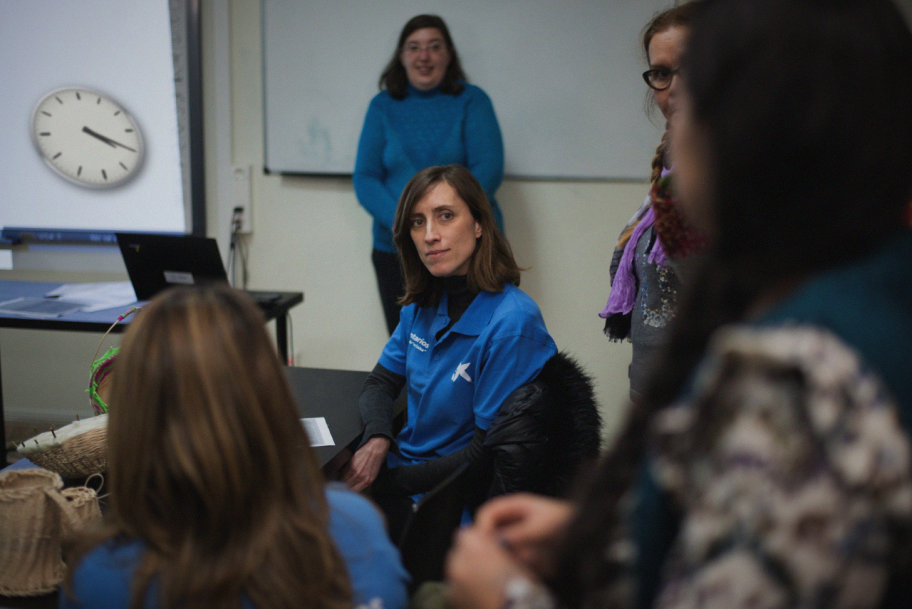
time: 4:20
